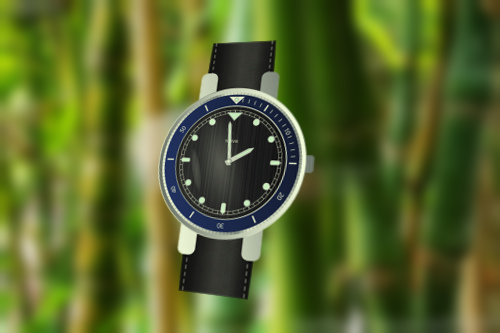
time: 1:59
